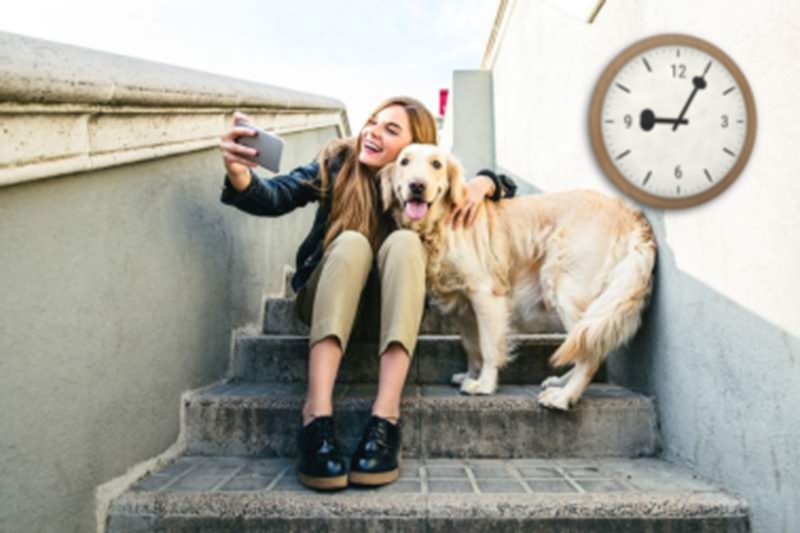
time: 9:05
